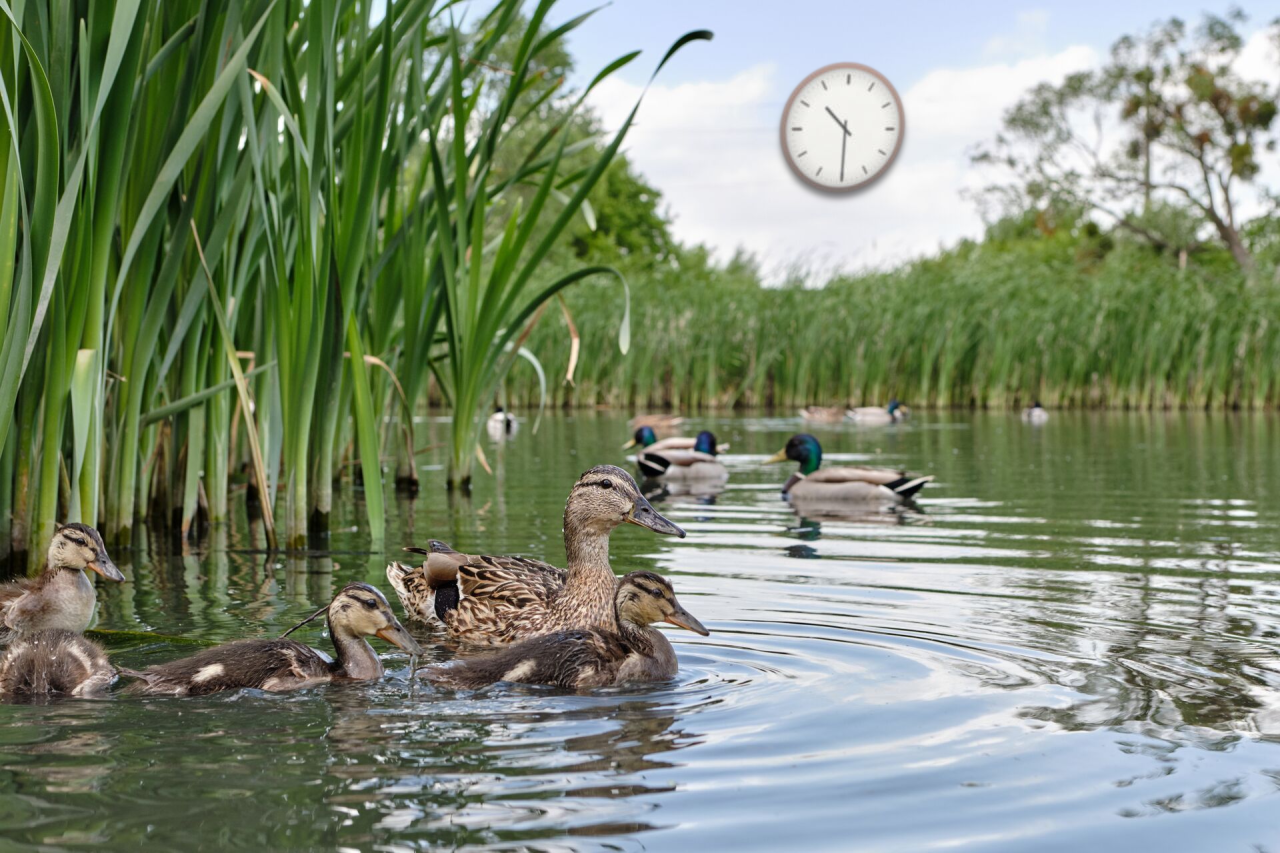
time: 10:30
